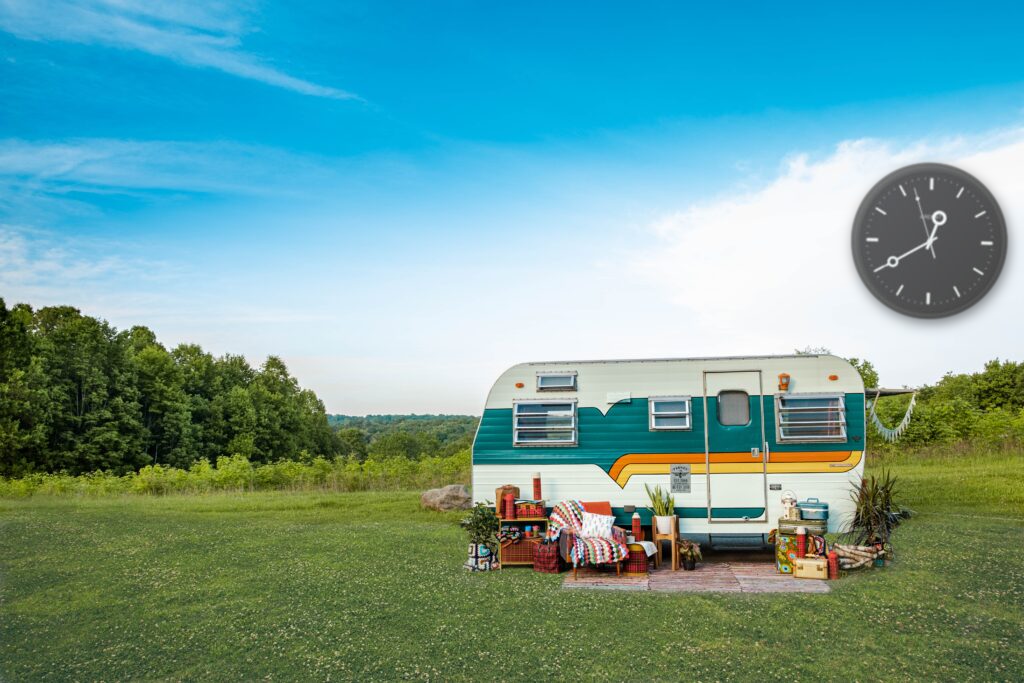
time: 12:39:57
